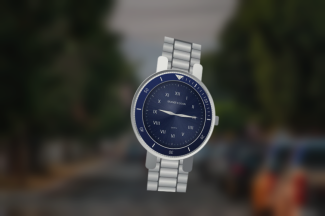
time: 9:15
